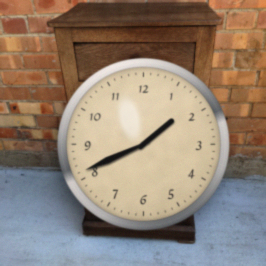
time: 1:41
